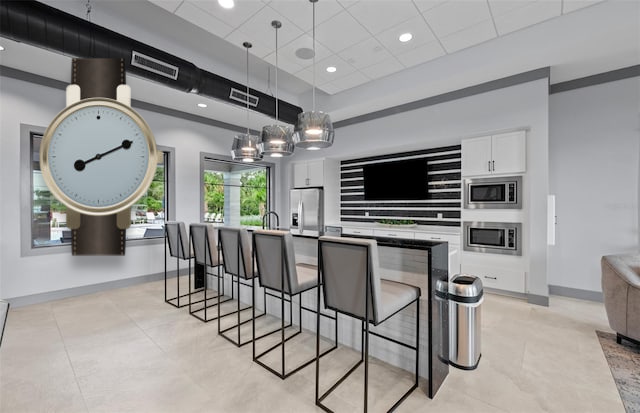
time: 8:11
